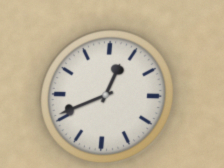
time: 12:41
